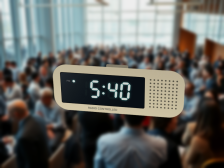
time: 5:40
